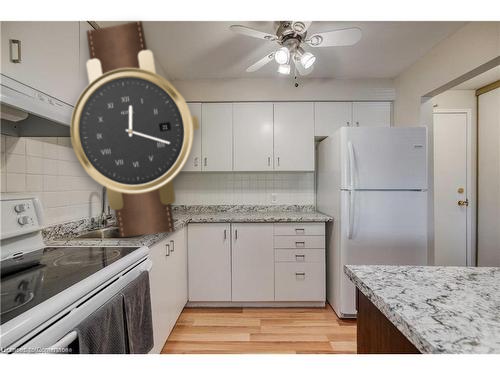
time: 12:19
